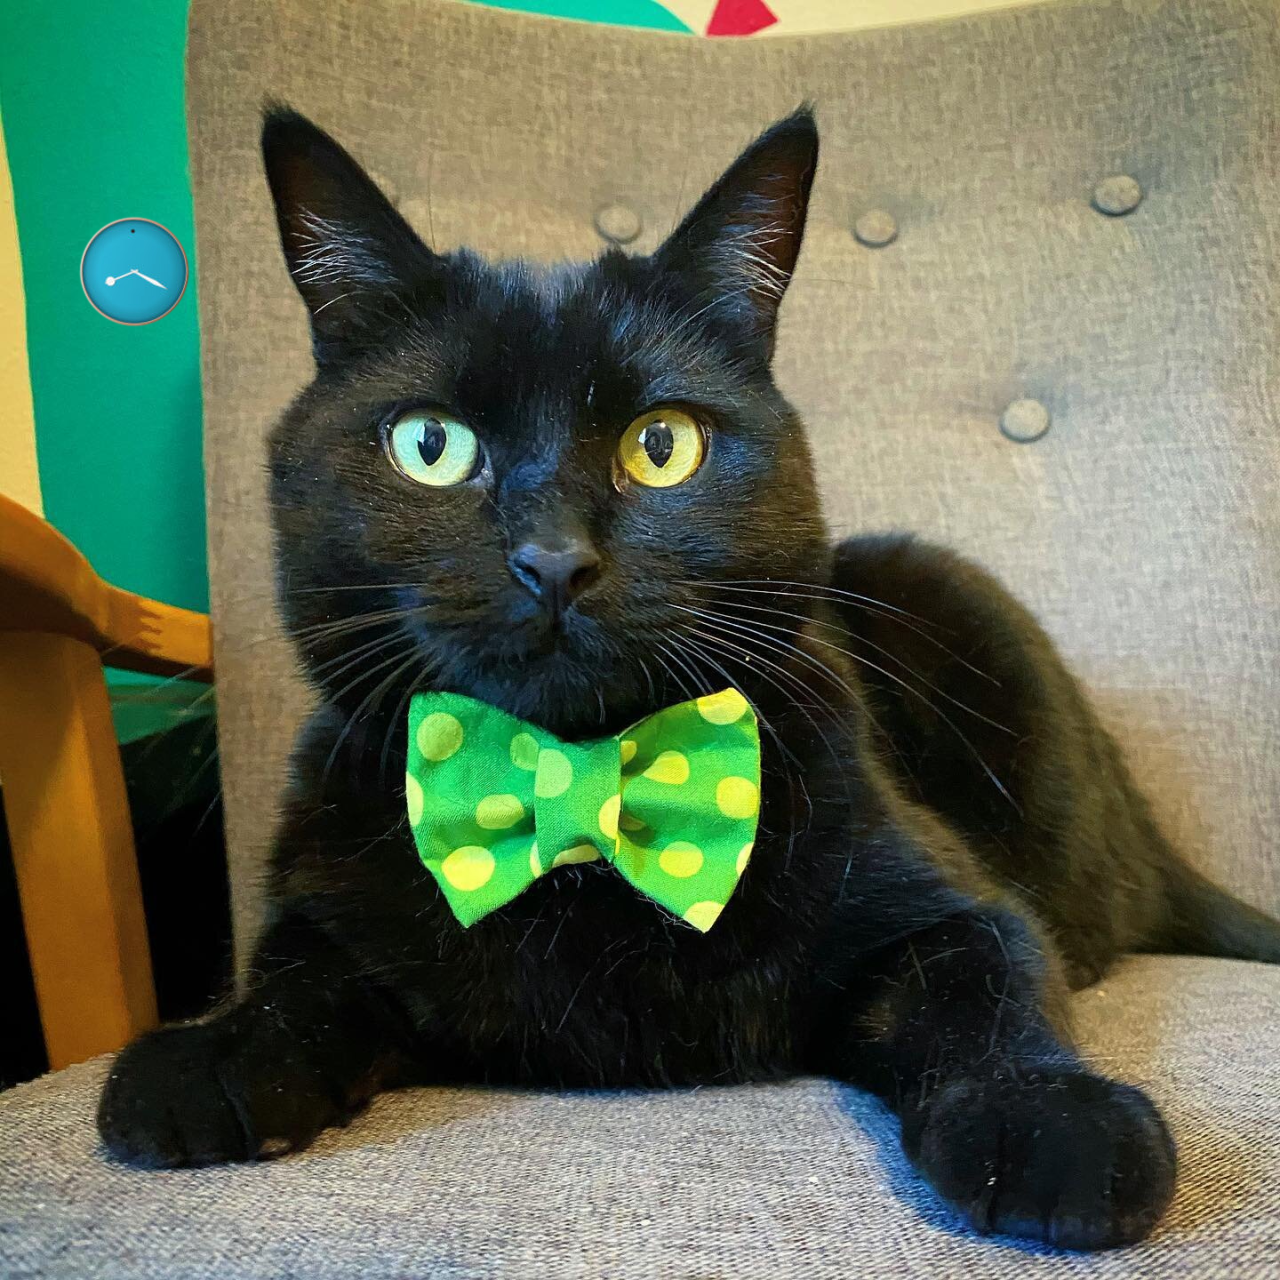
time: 8:20
